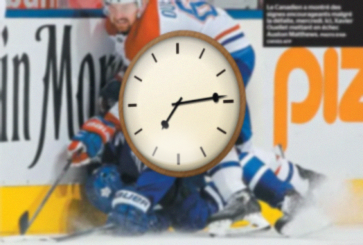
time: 7:14
